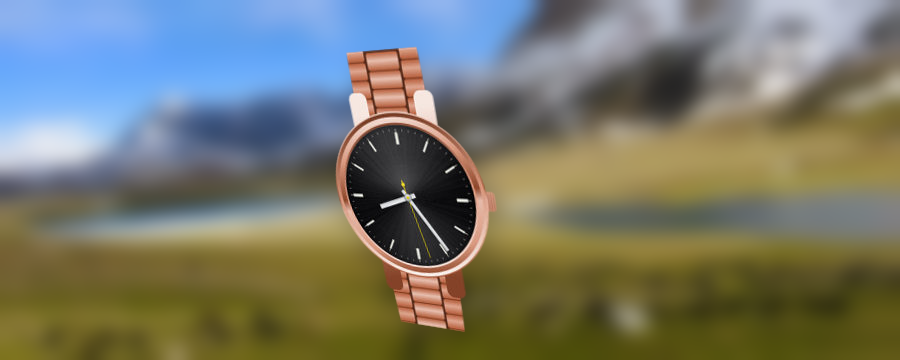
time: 8:24:28
